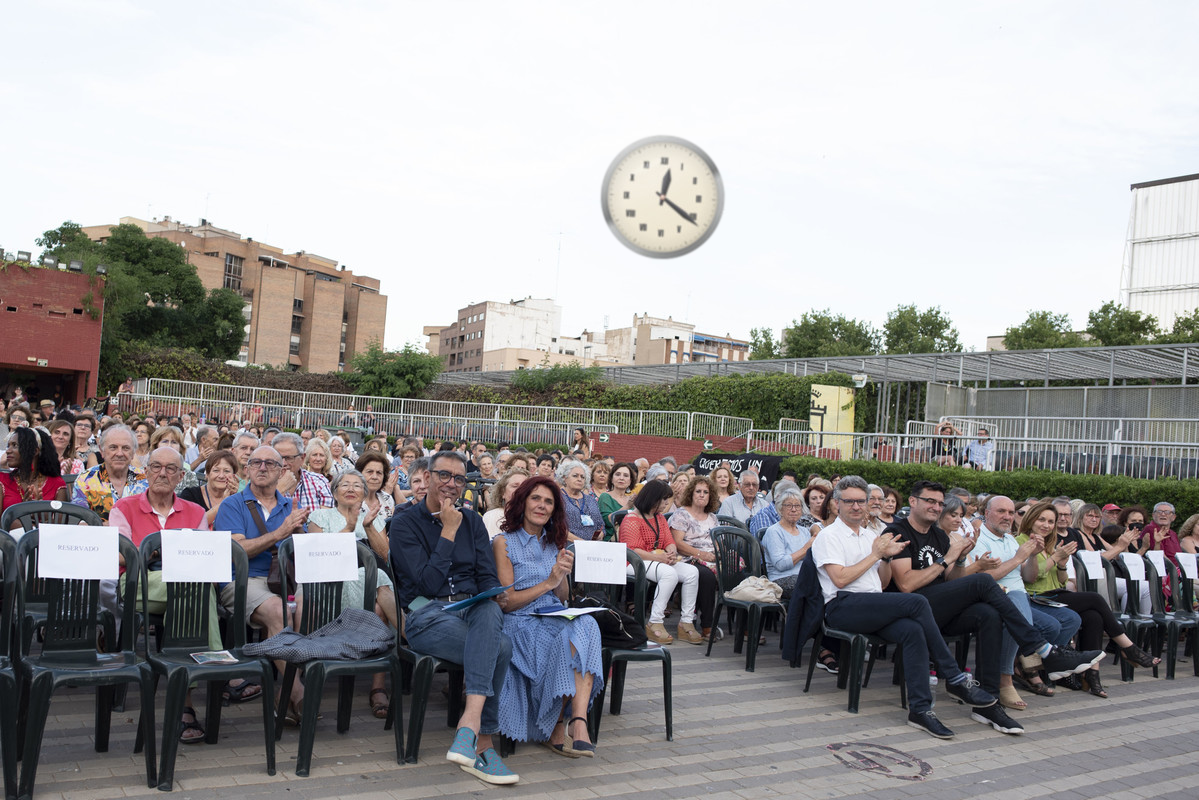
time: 12:21
